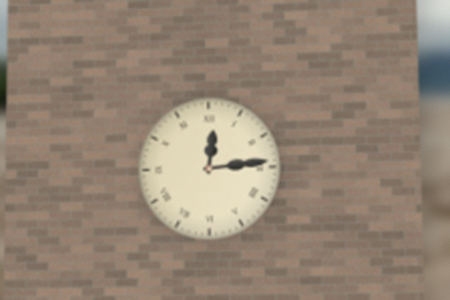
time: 12:14
